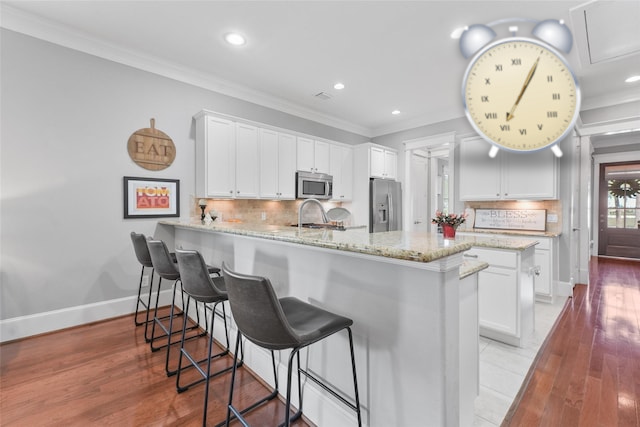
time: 7:05
